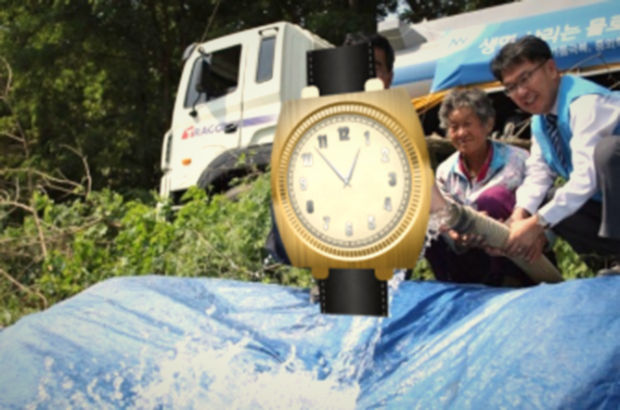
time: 12:53
